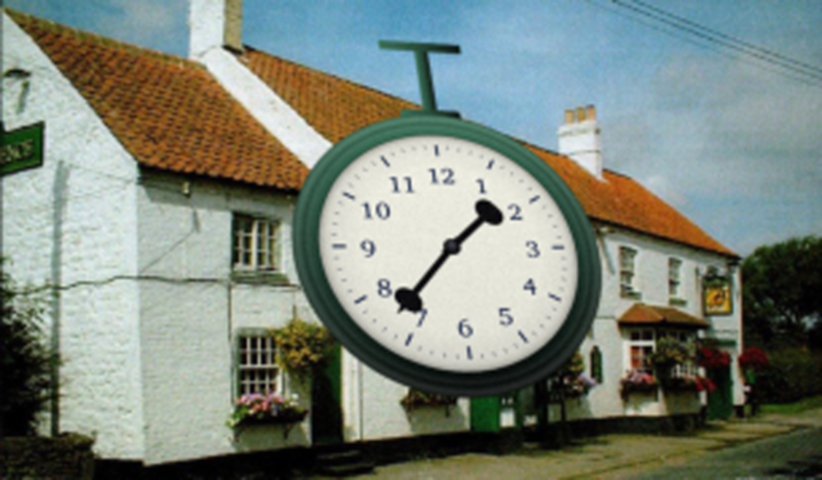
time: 1:37
